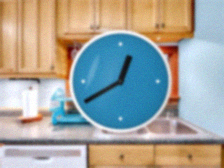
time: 12:40
